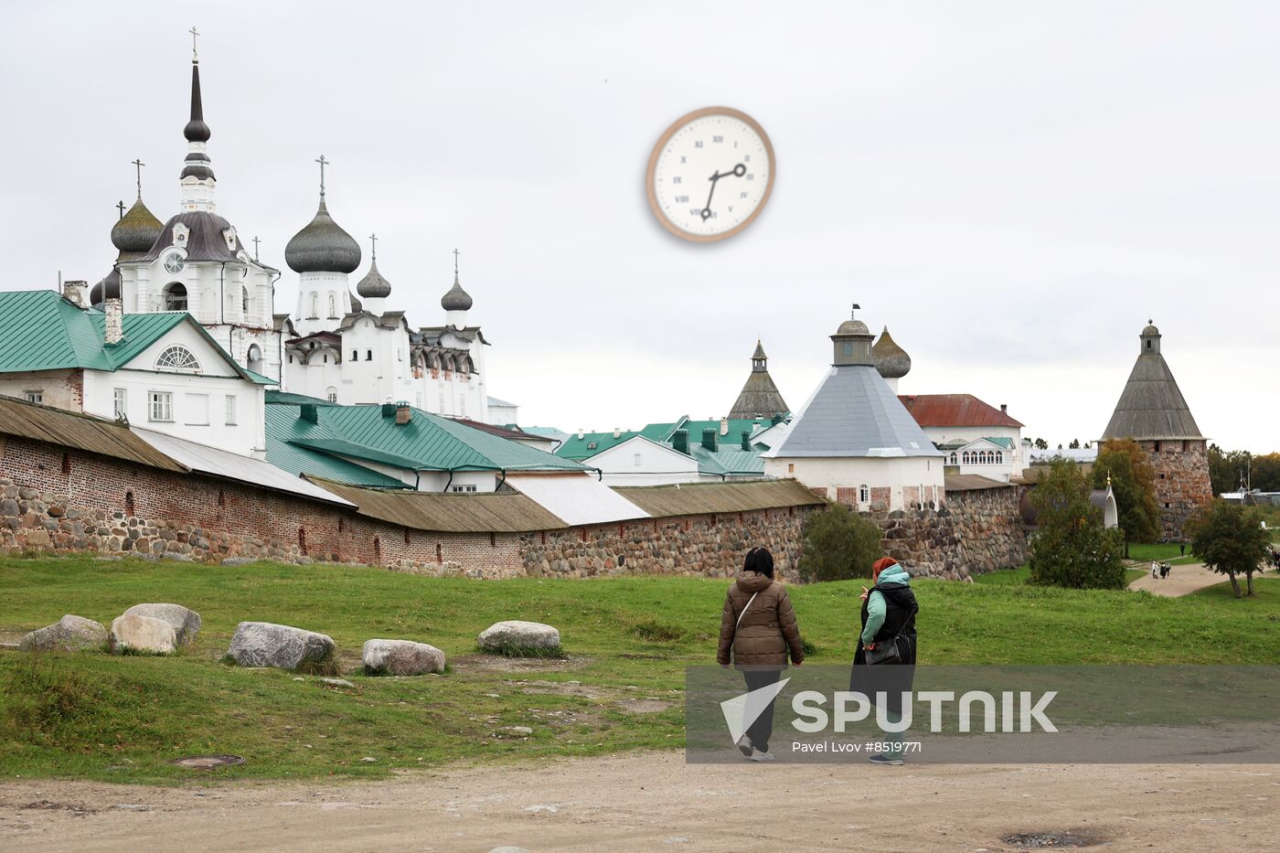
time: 2:32
